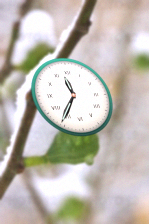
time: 11:36
